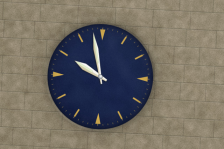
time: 9:58
